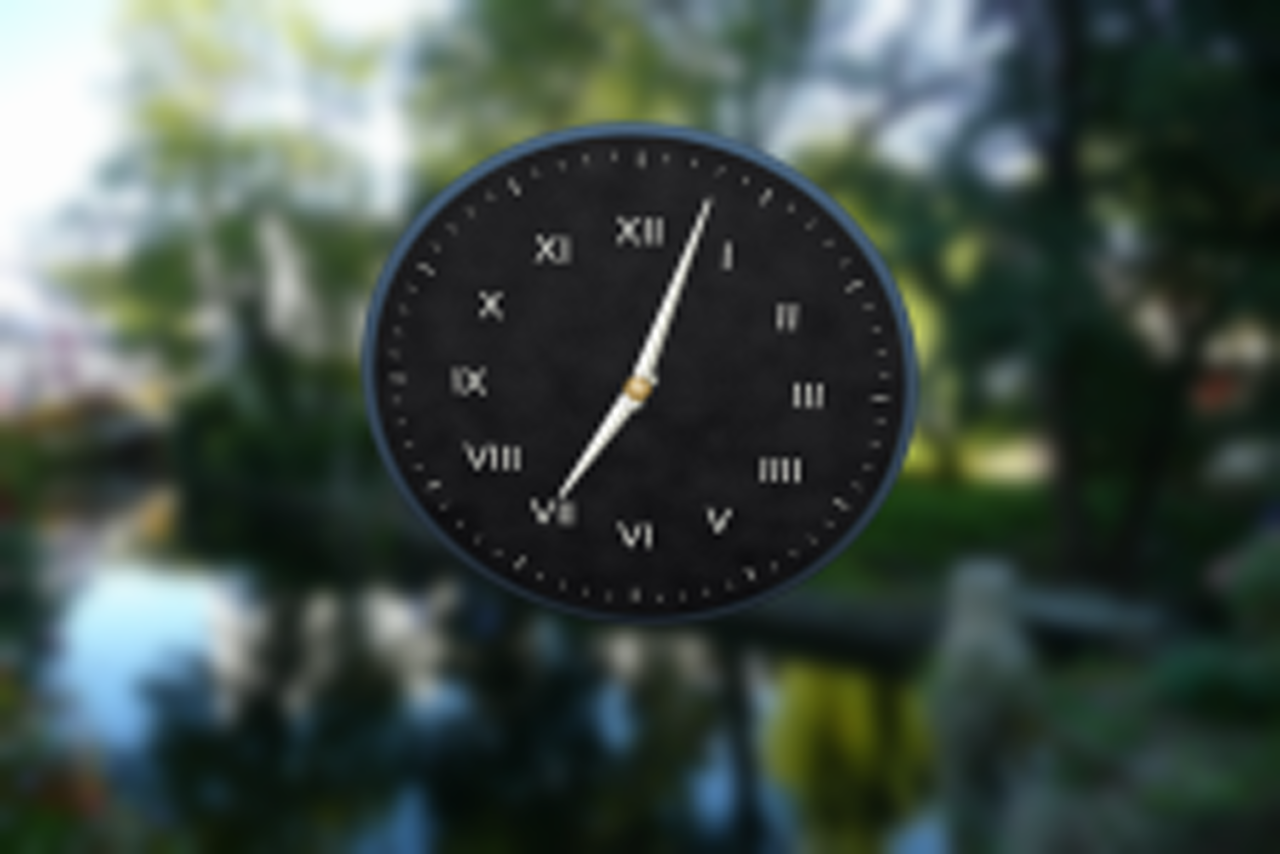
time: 7:03
